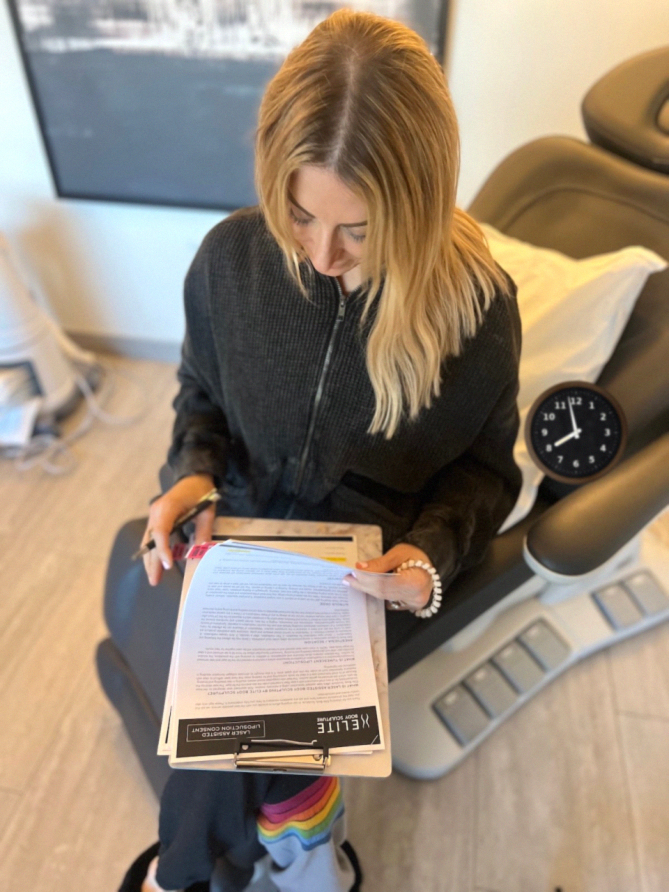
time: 7:58
